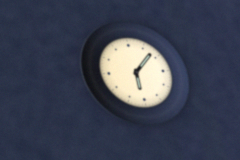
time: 6:08
